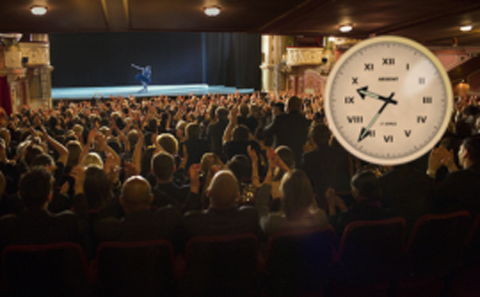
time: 9:36
